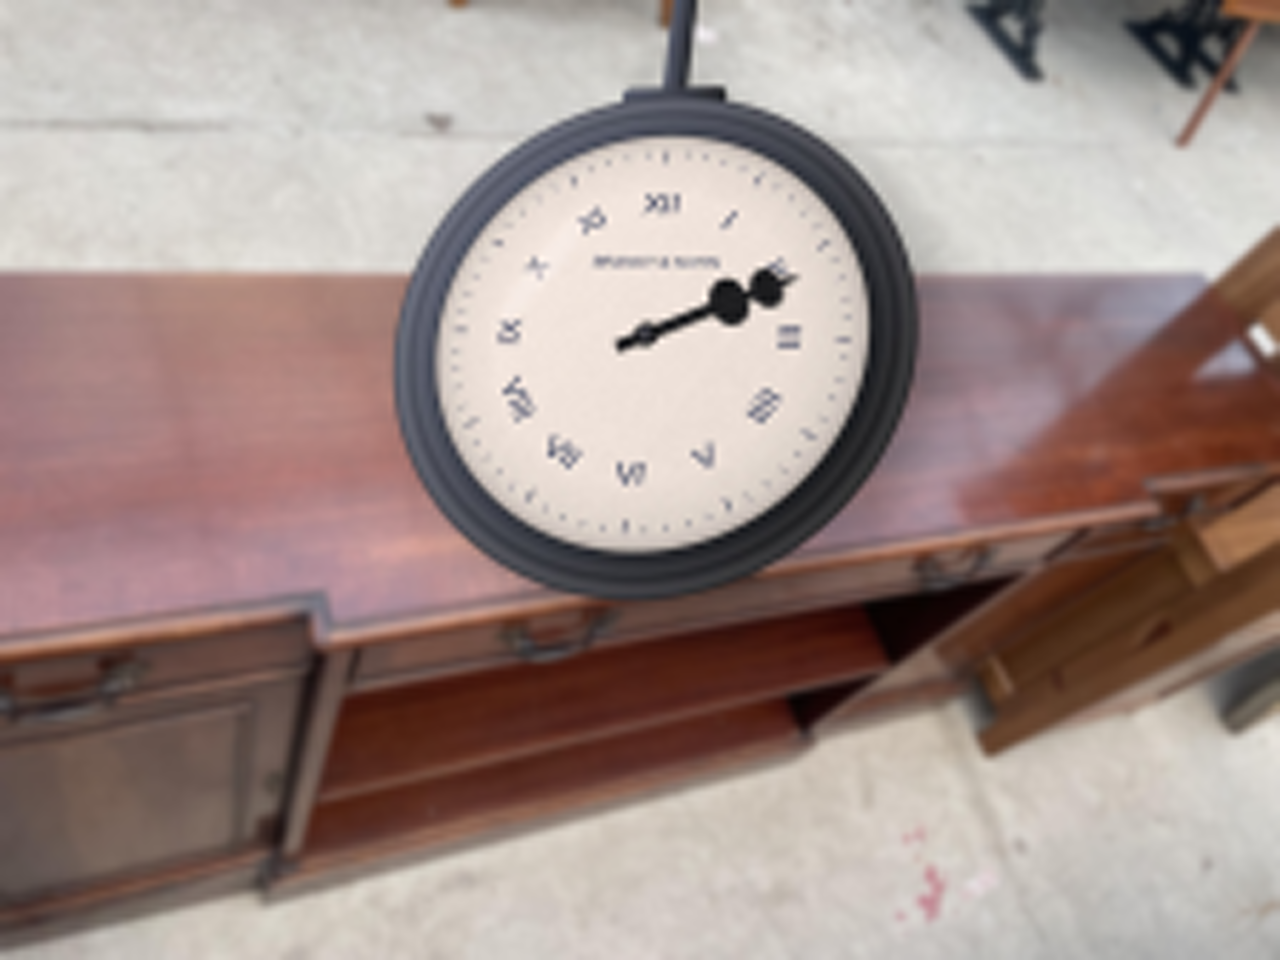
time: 2:11
